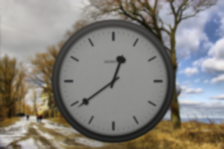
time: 12:39
